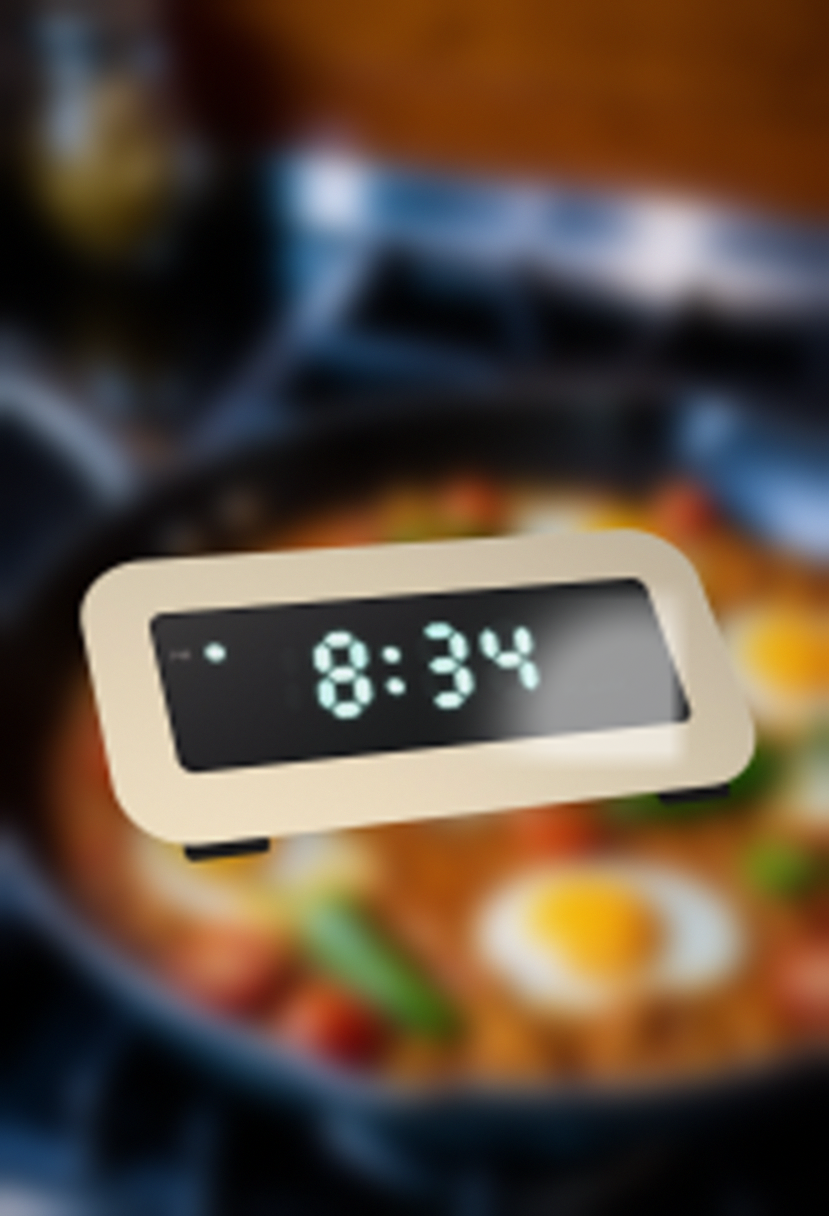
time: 8:34
